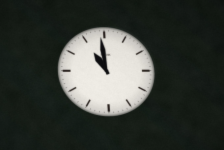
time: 10:59
